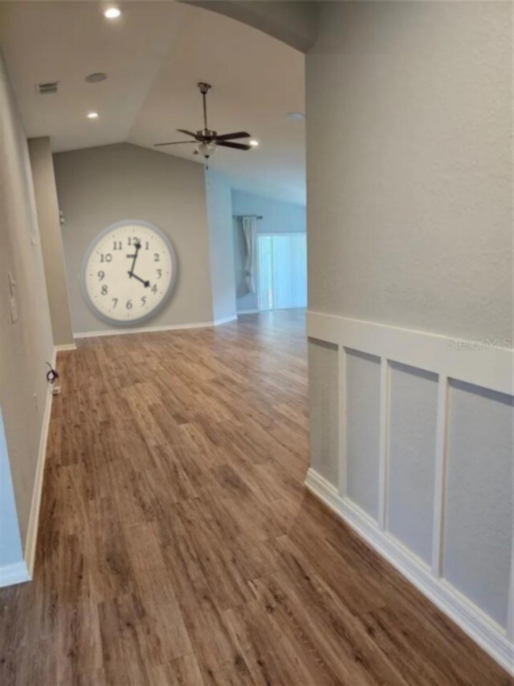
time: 4:02
